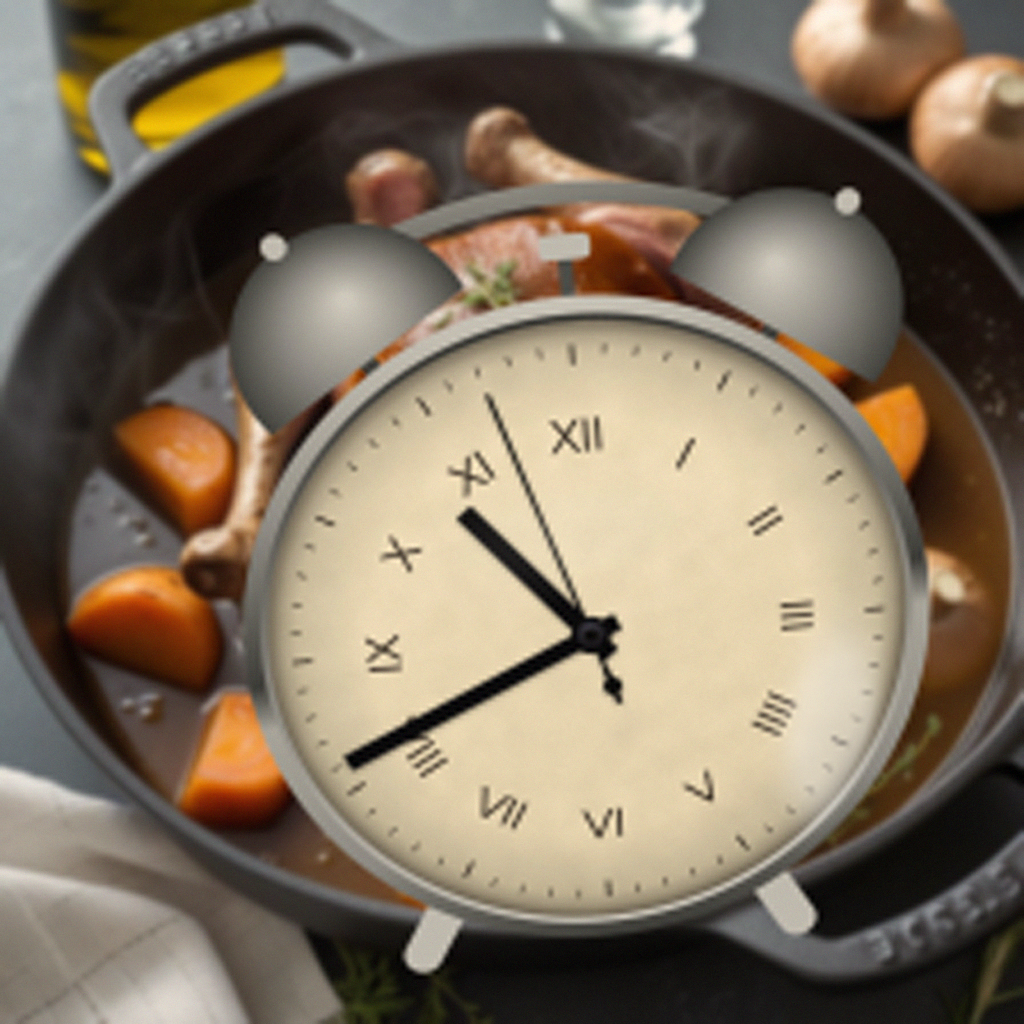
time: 10:40:57
